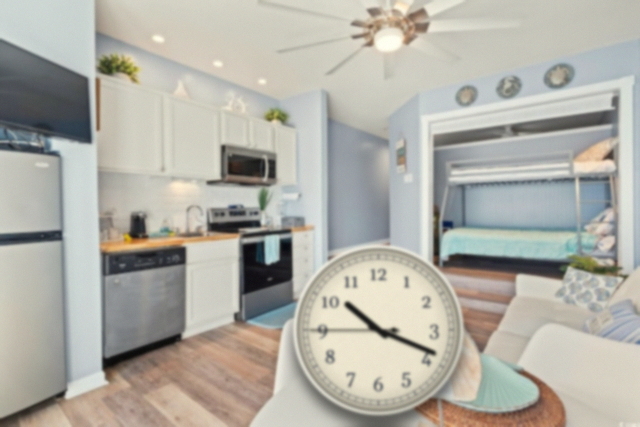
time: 10:18:45
